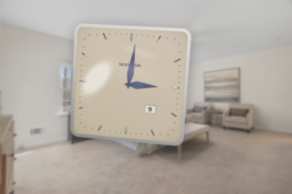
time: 3:01
